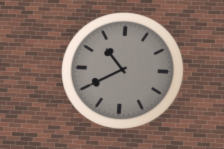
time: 10:40
